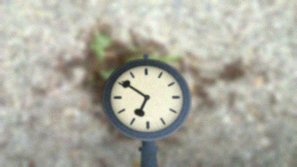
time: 6:51
